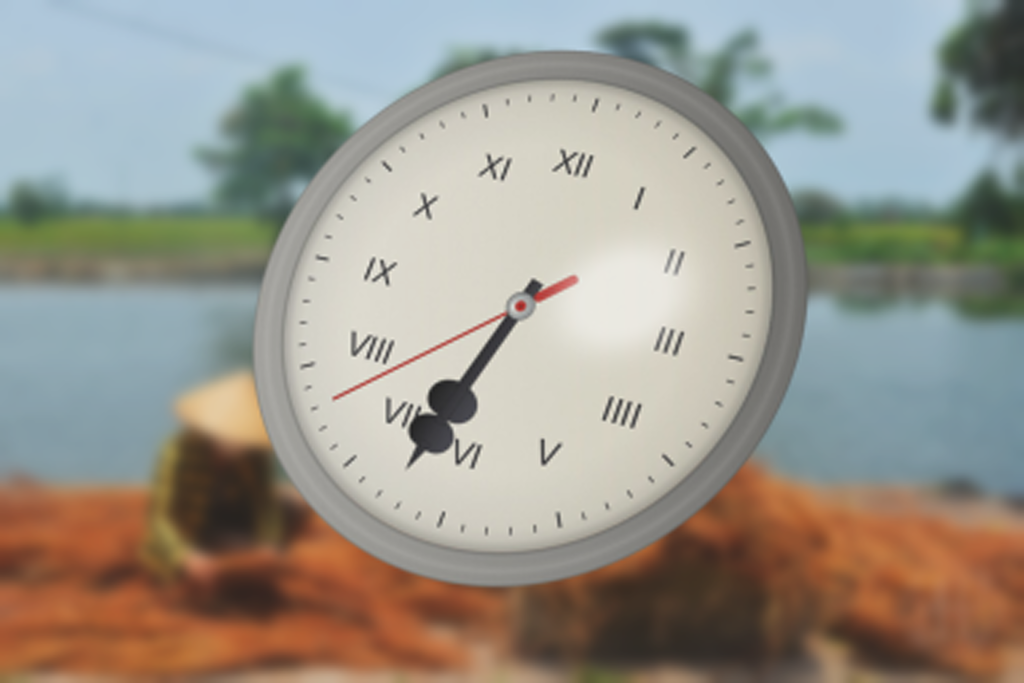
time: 6:32:38
